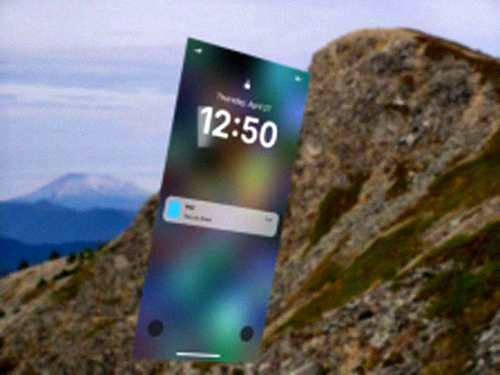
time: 12:50
